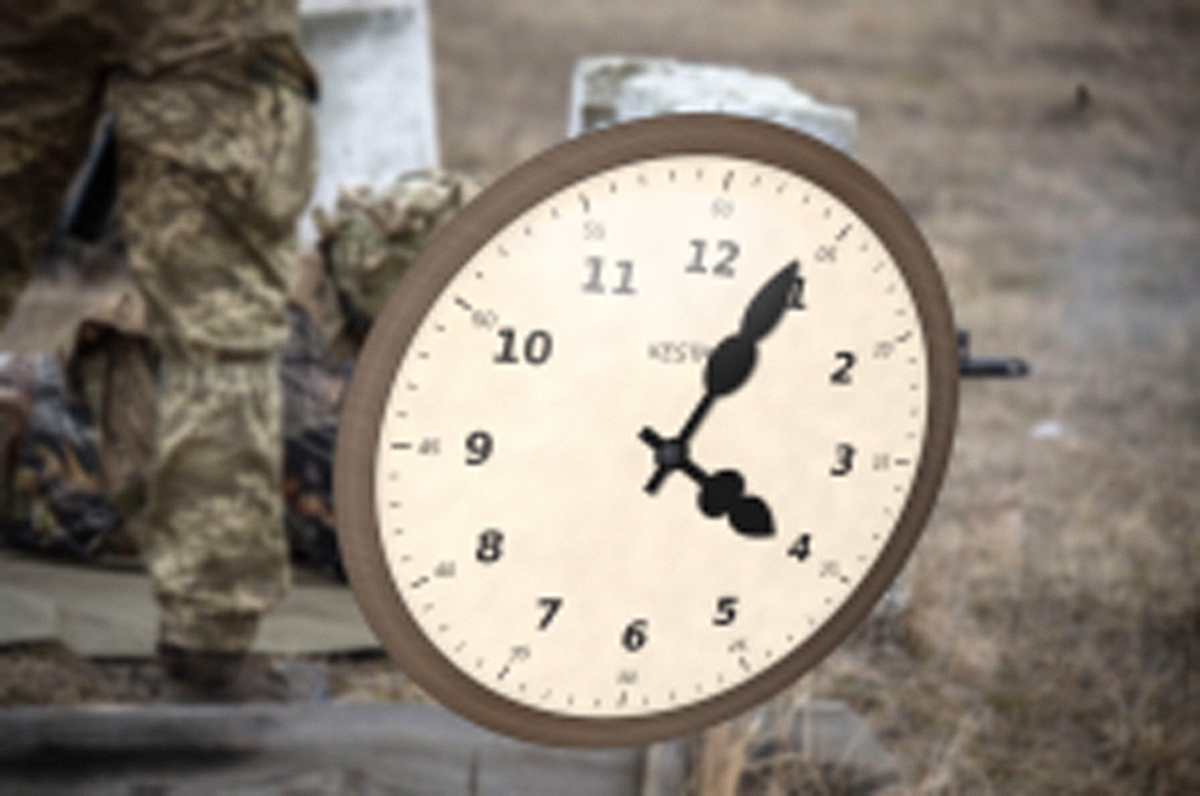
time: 4:04
